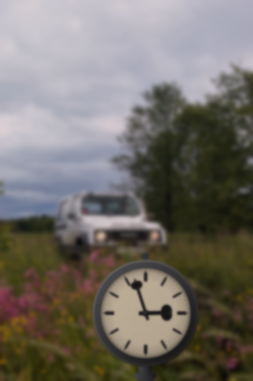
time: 2:57
